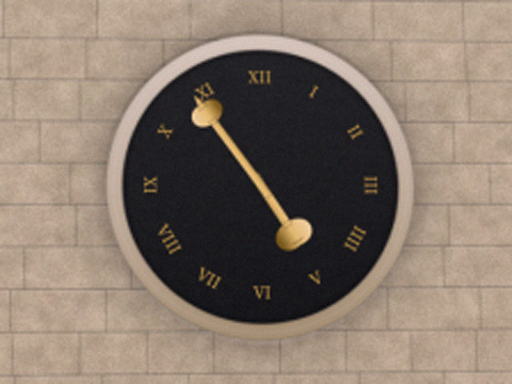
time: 4:54
